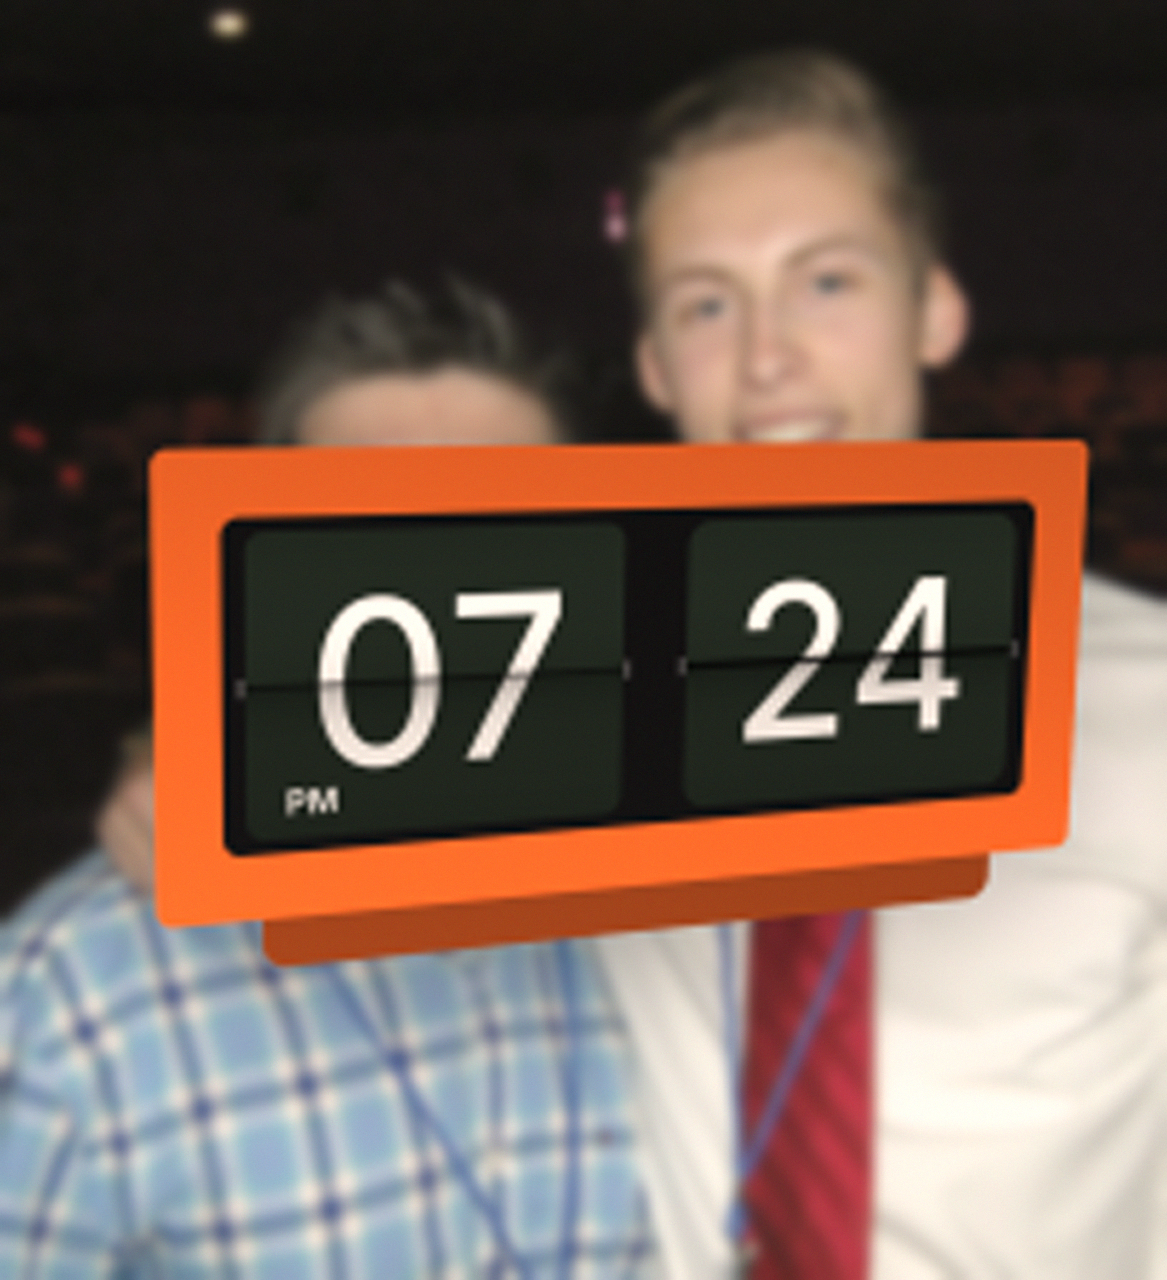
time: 7:24
